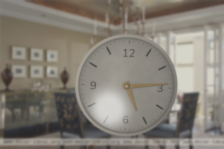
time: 5:14
